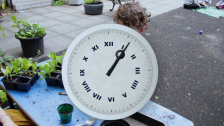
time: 1:06
